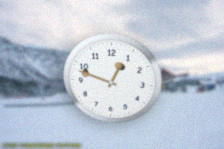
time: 12:48
